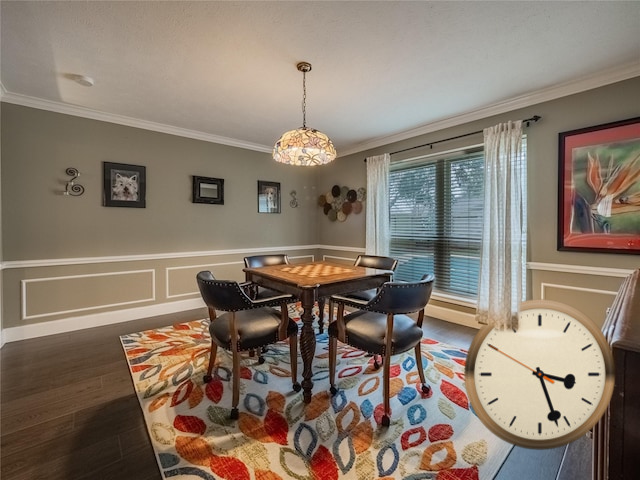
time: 3:26:50
